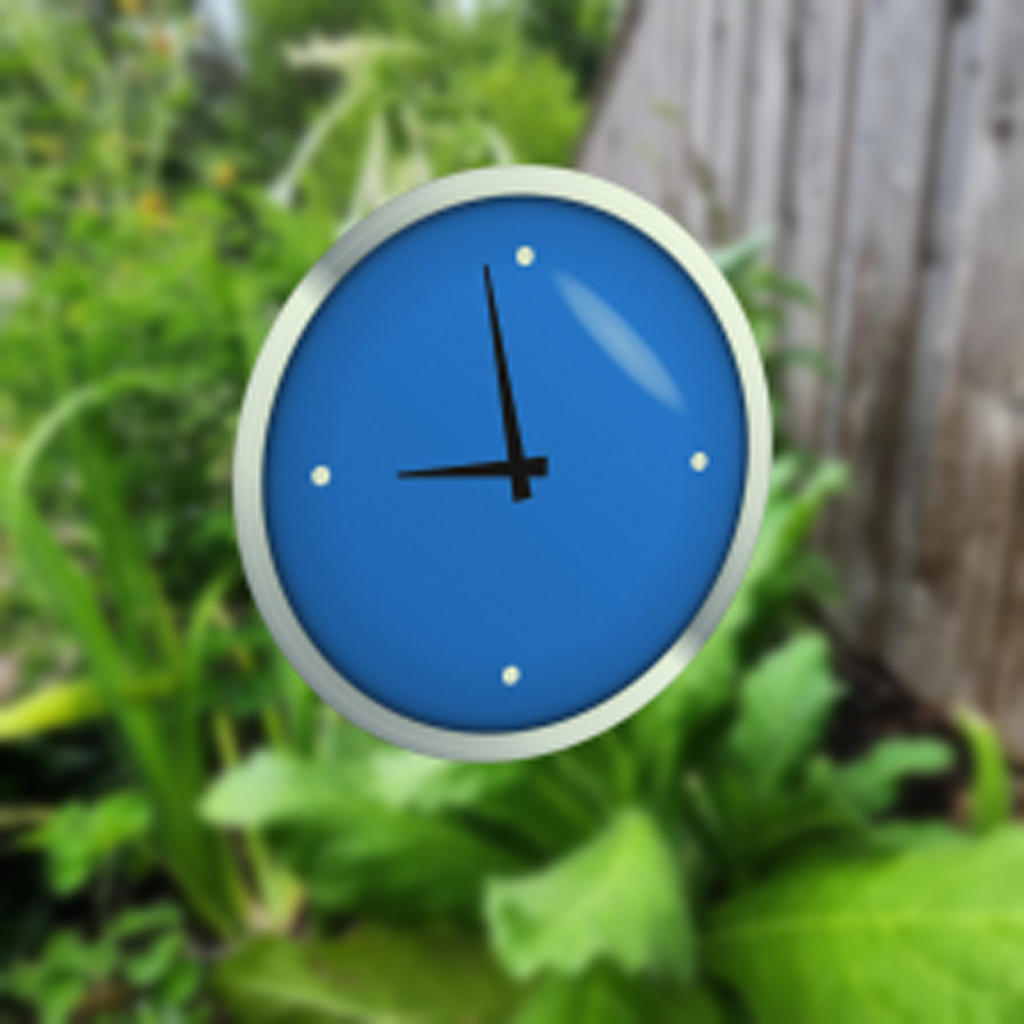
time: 8:58
